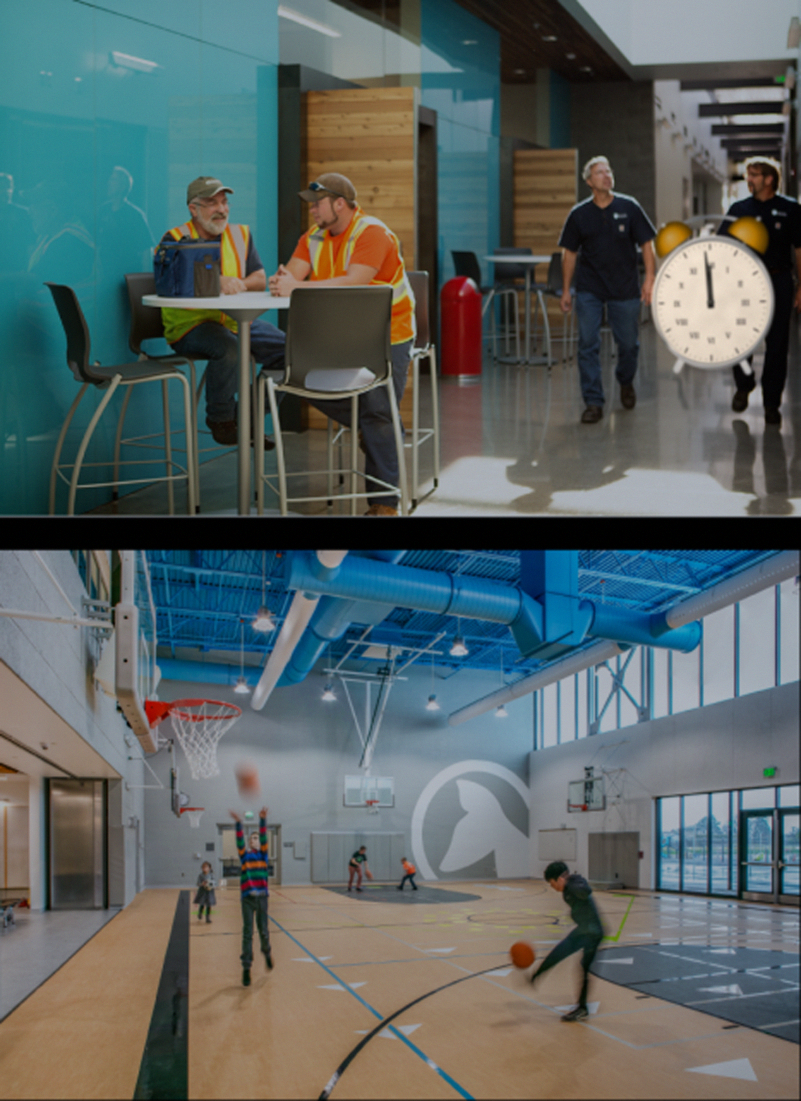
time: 11:59
